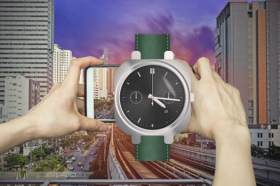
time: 4:16
